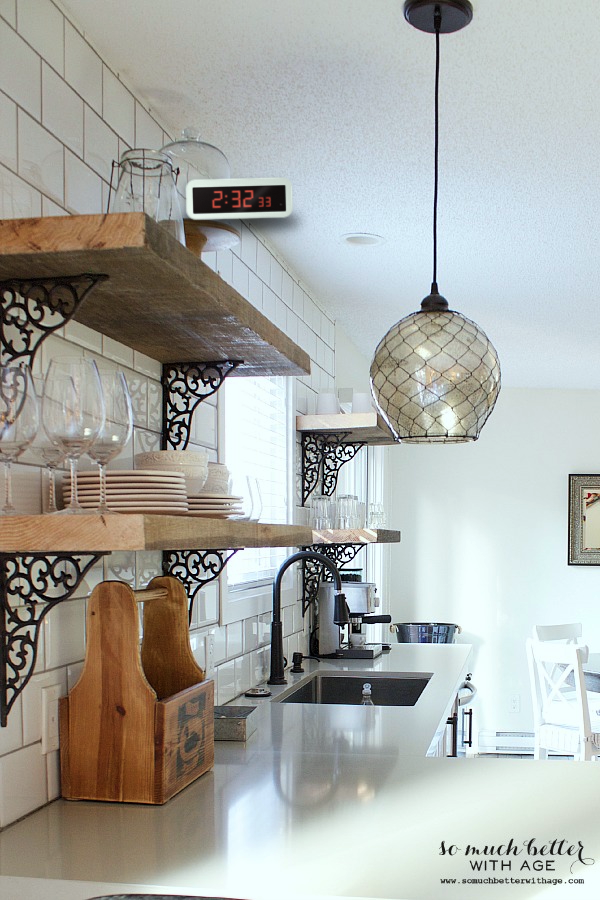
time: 2:32:33
